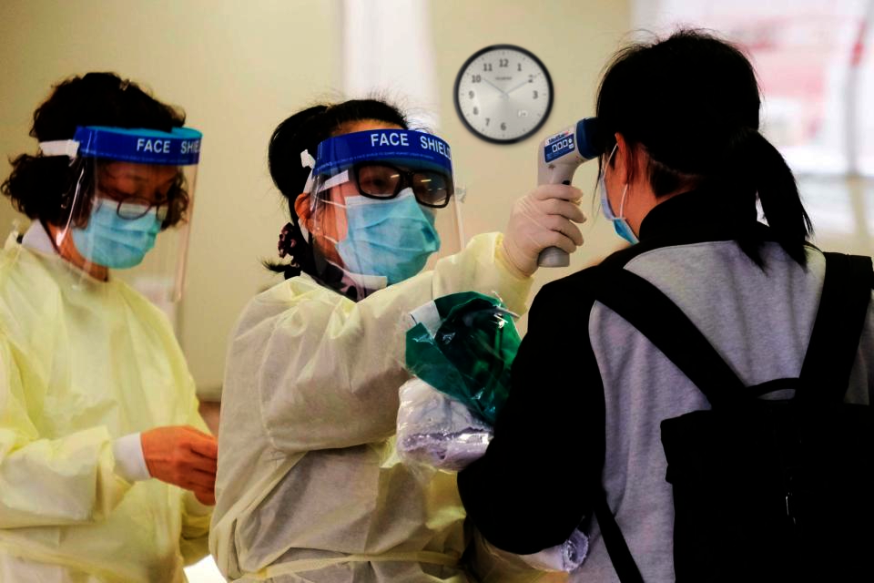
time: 10:10
